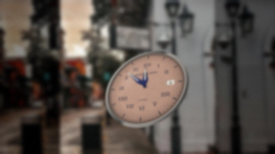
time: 11:52
